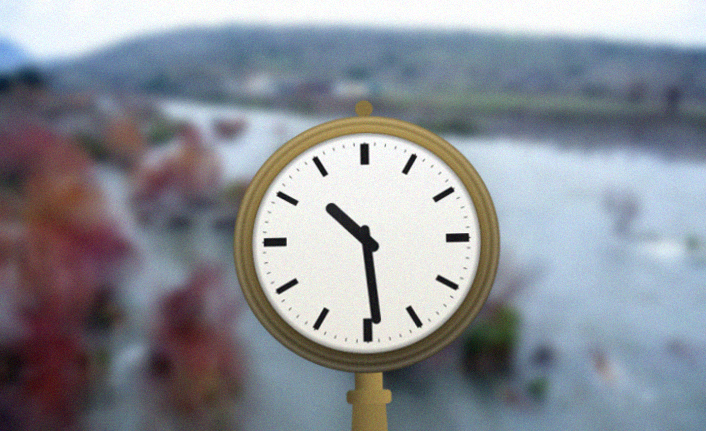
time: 10:29
